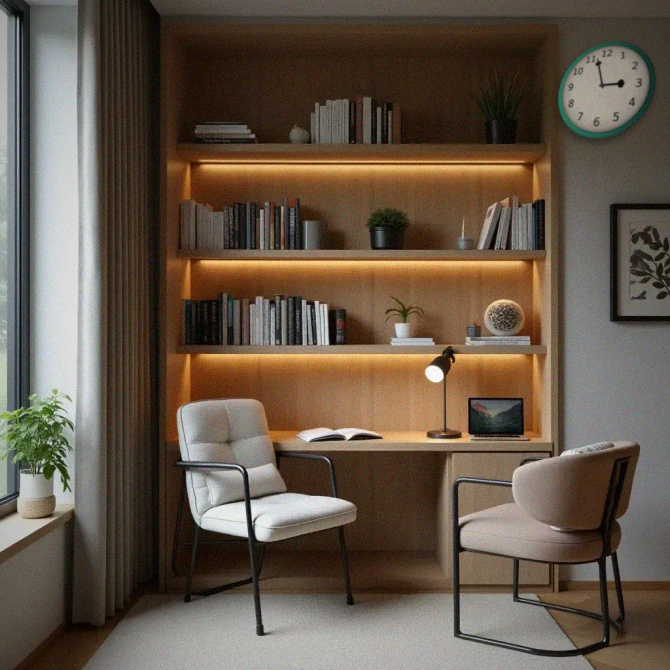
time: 2:57
